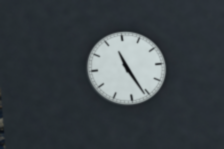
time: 11:26
